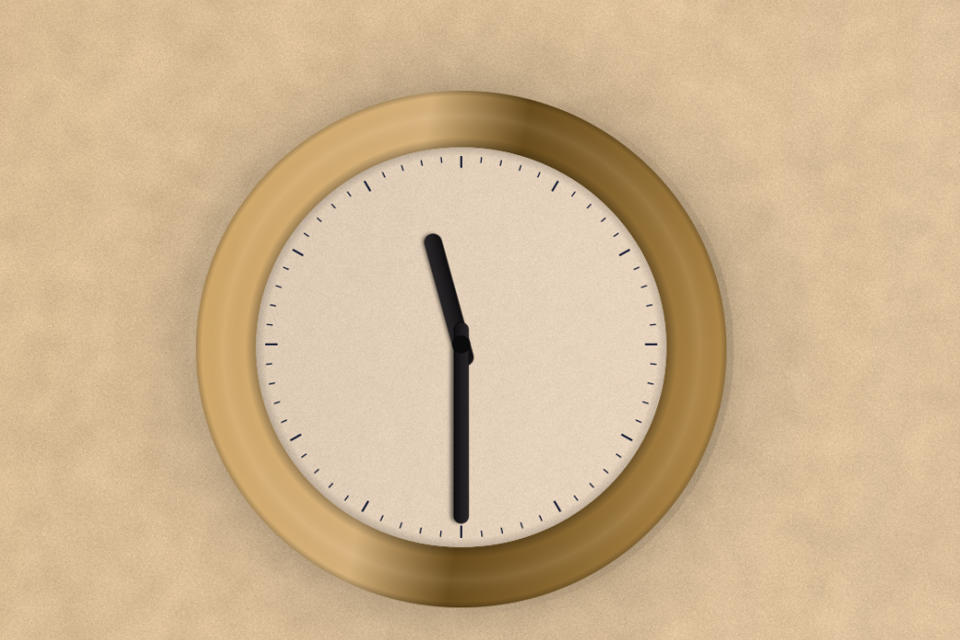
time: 11:30
